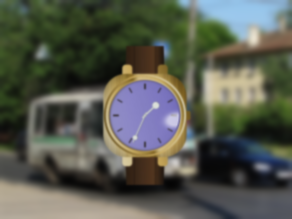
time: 1:34
